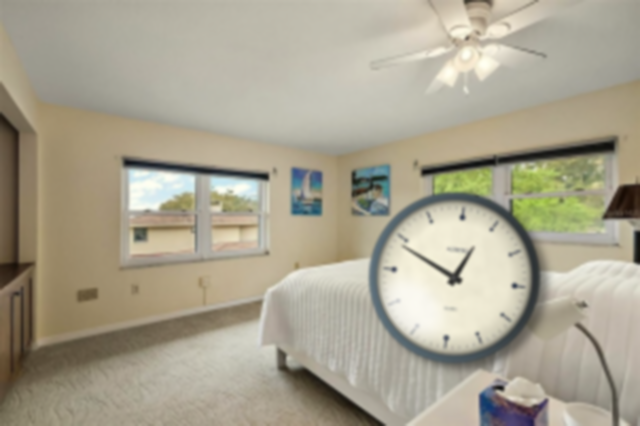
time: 12:49
